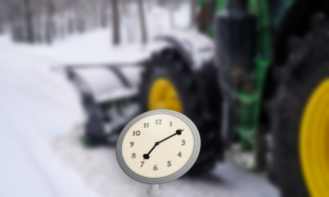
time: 7:10
